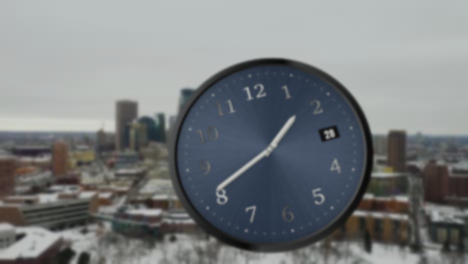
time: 1:41
